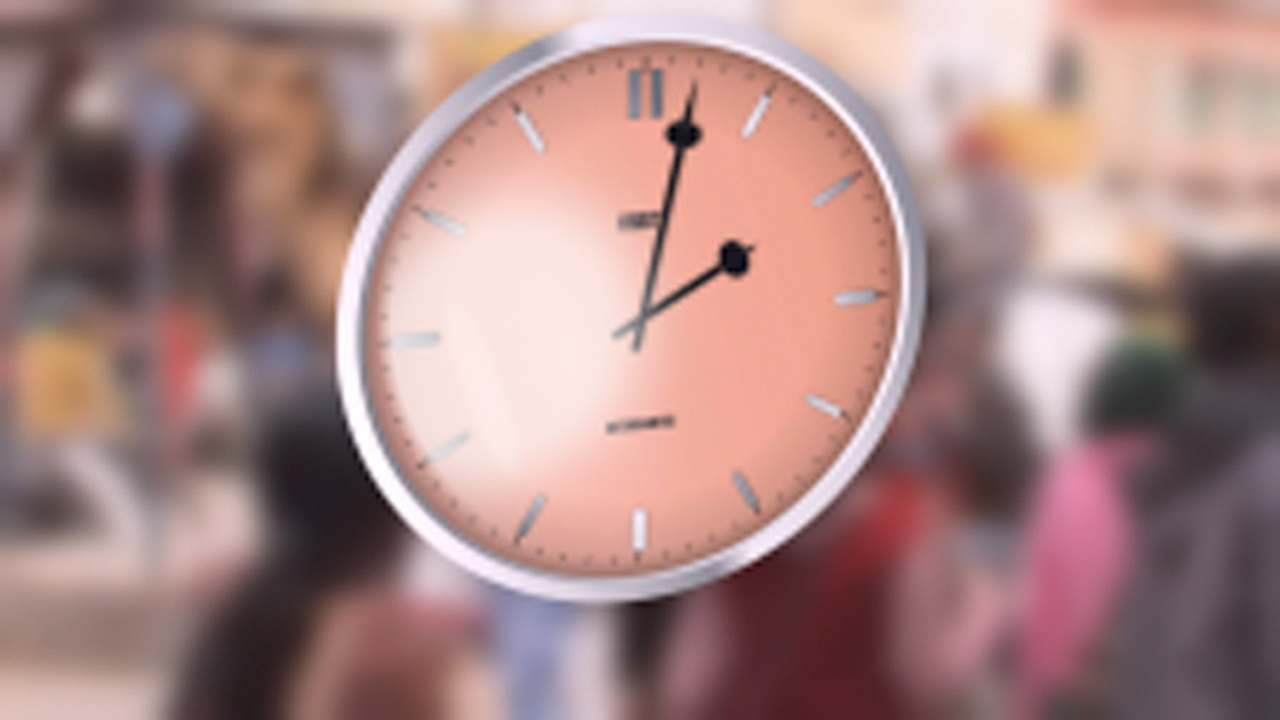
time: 2:02
